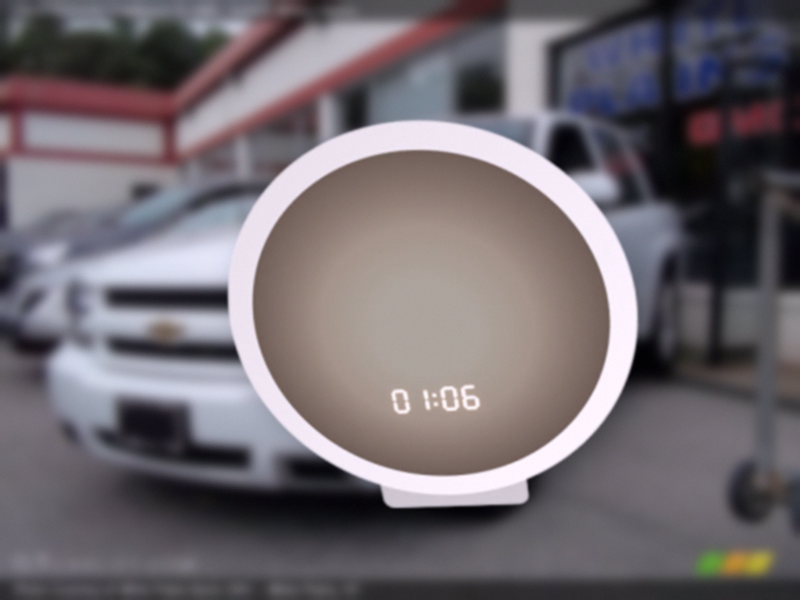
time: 1:06
